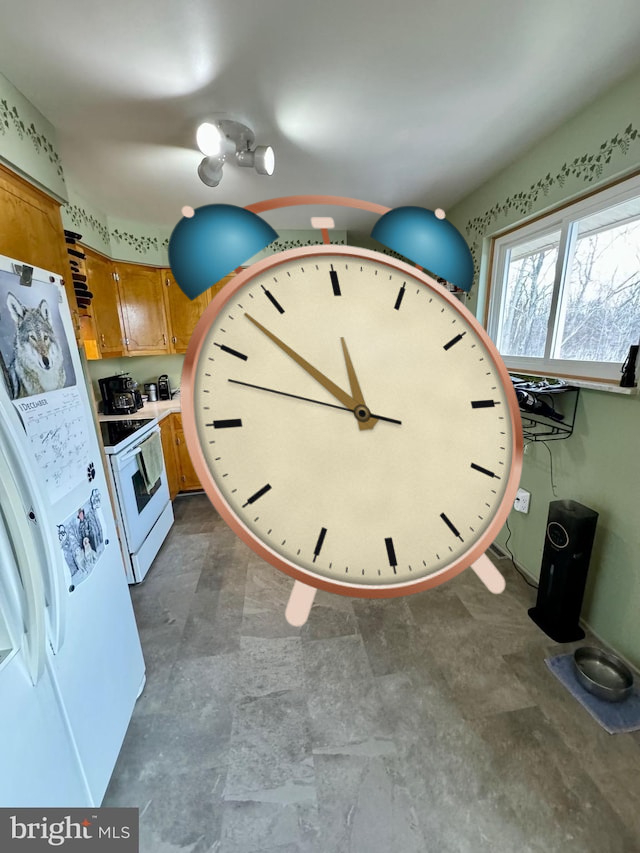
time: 11:52:48
